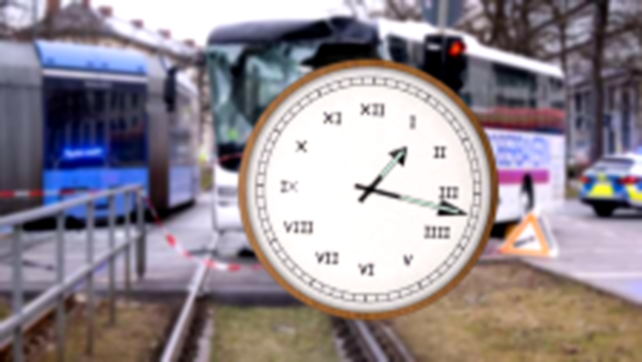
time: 1:17
